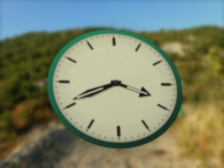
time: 3:41
